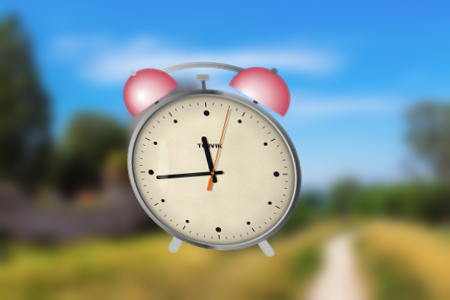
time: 11:44:03
